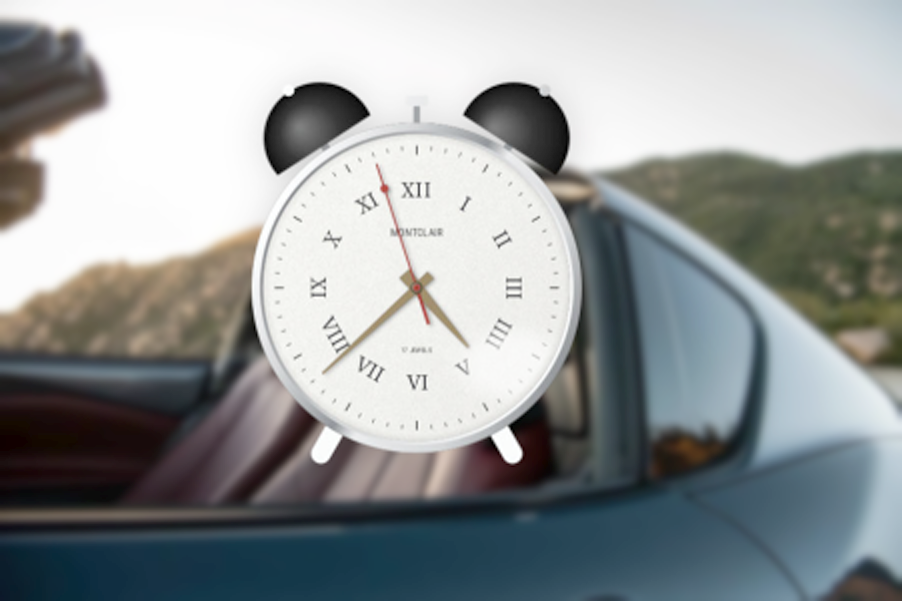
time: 4:37:57
